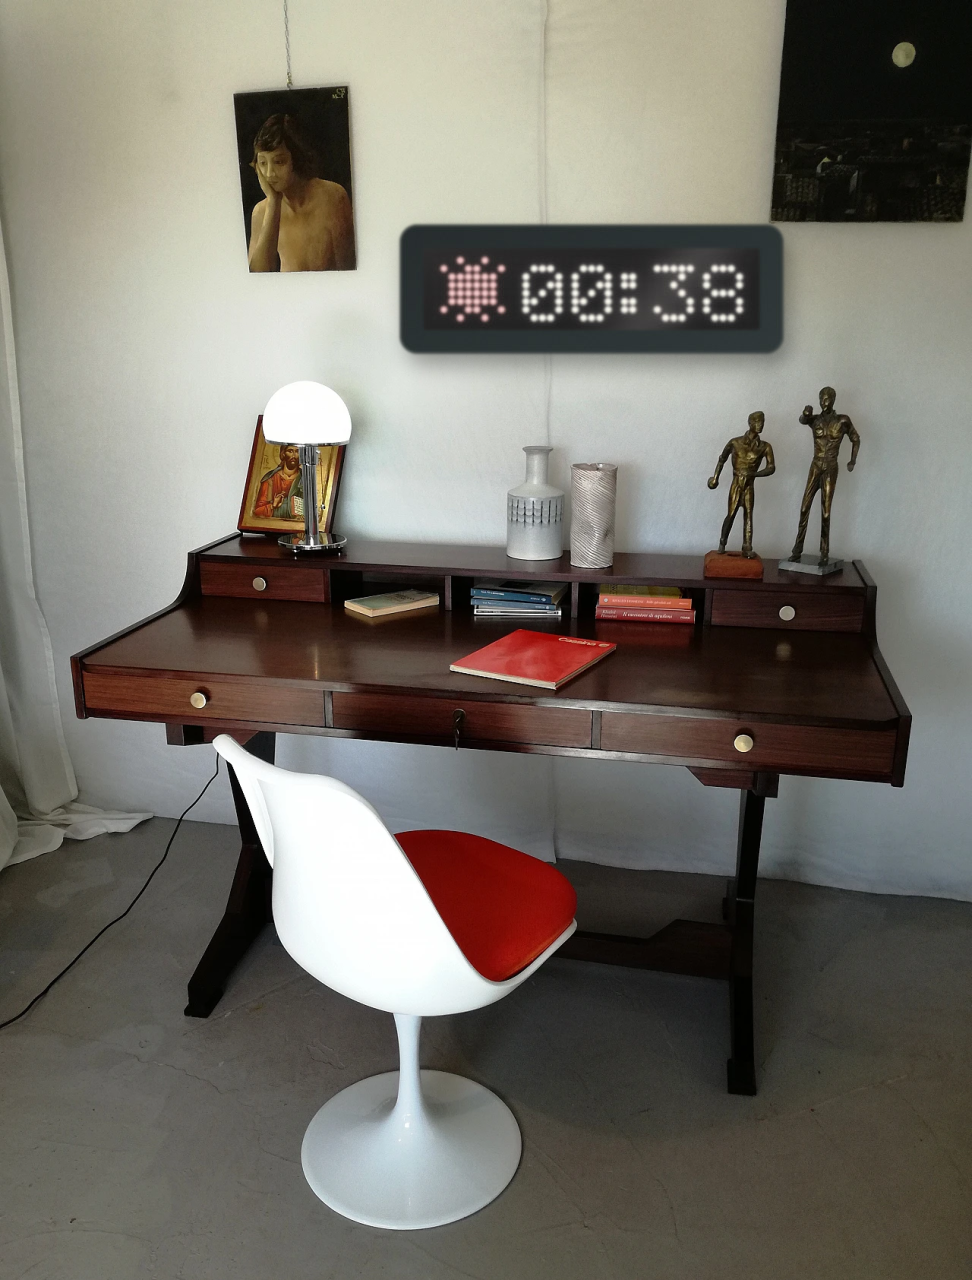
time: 0:38
